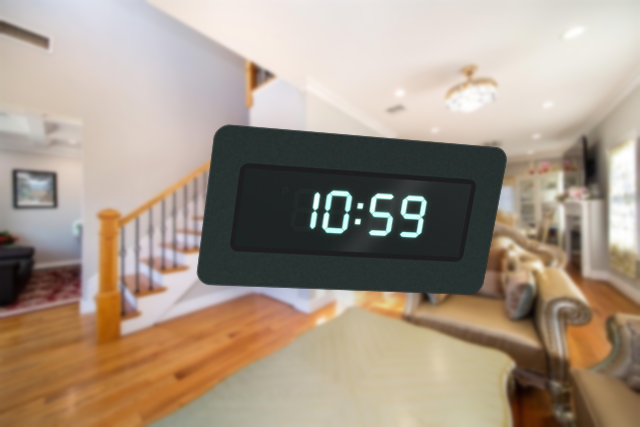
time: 10:59
